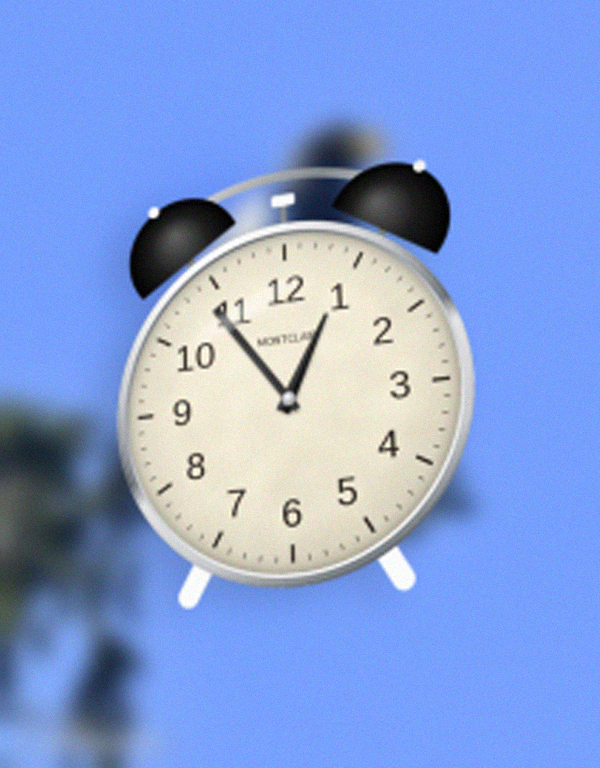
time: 12:54
